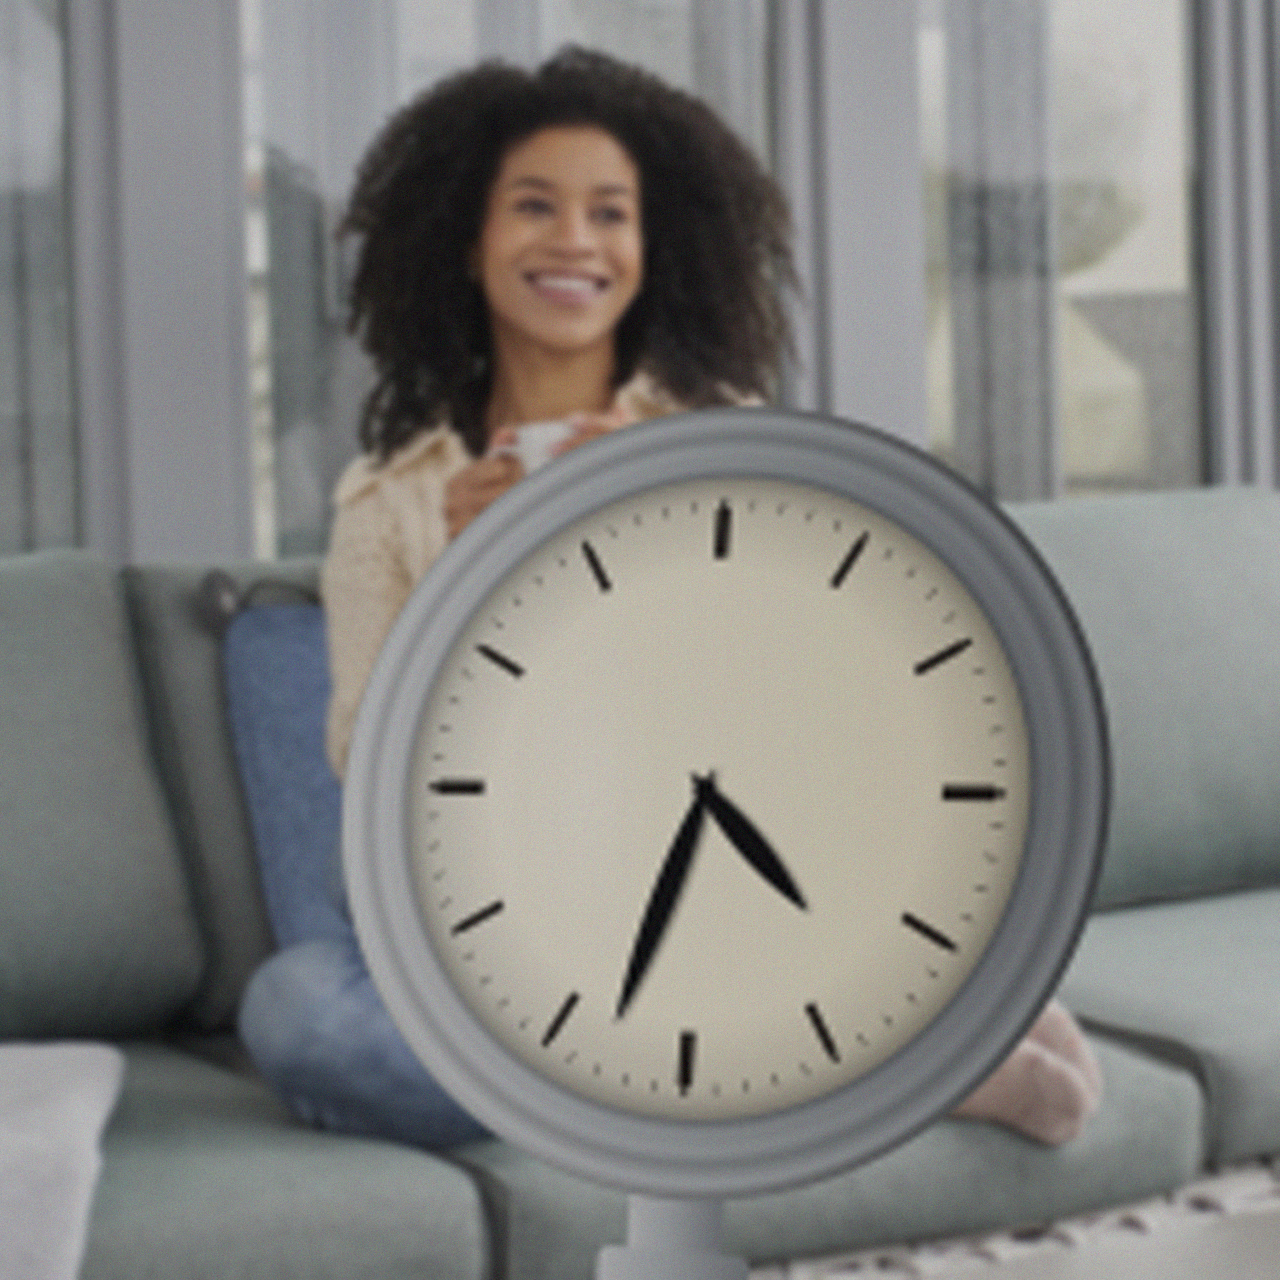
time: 4:33
